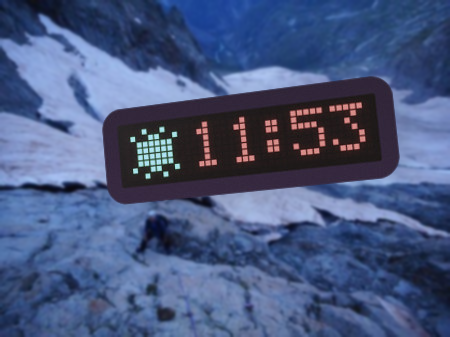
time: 11:53
